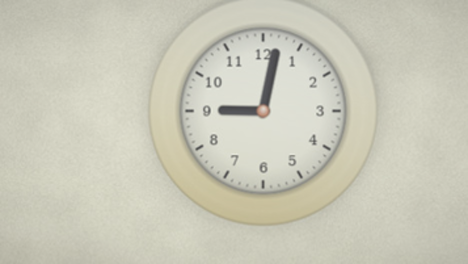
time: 9:02
